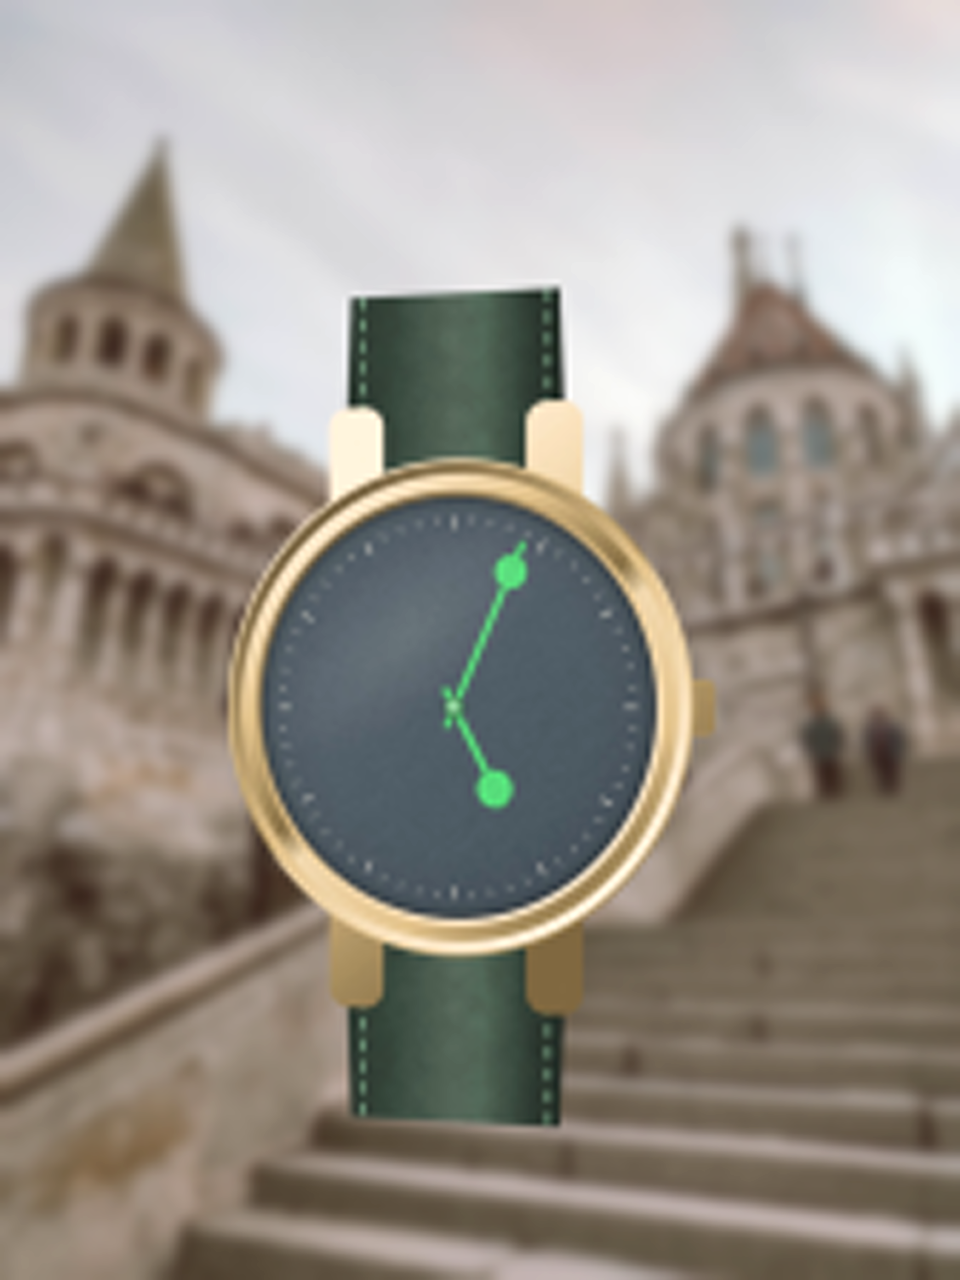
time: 5:04
